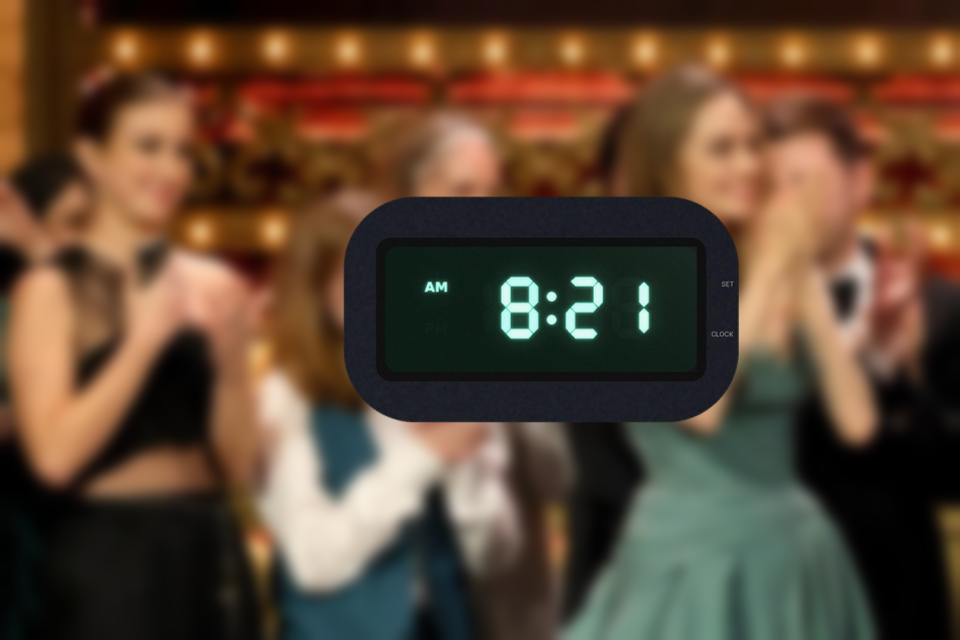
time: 8:21
